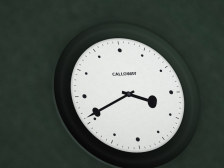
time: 3:41
